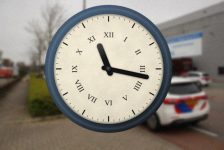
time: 11:17
